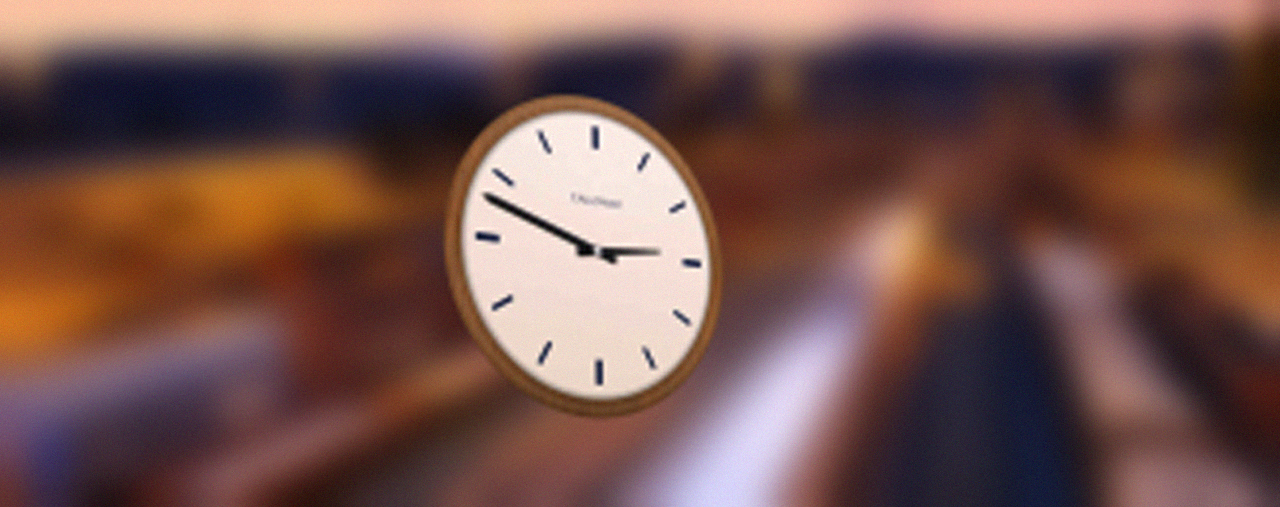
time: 2:48
